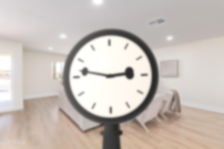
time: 2:47
